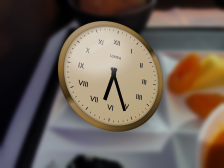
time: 6:26
